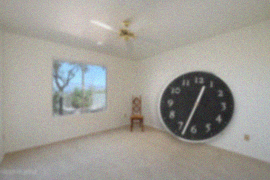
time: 12:33
